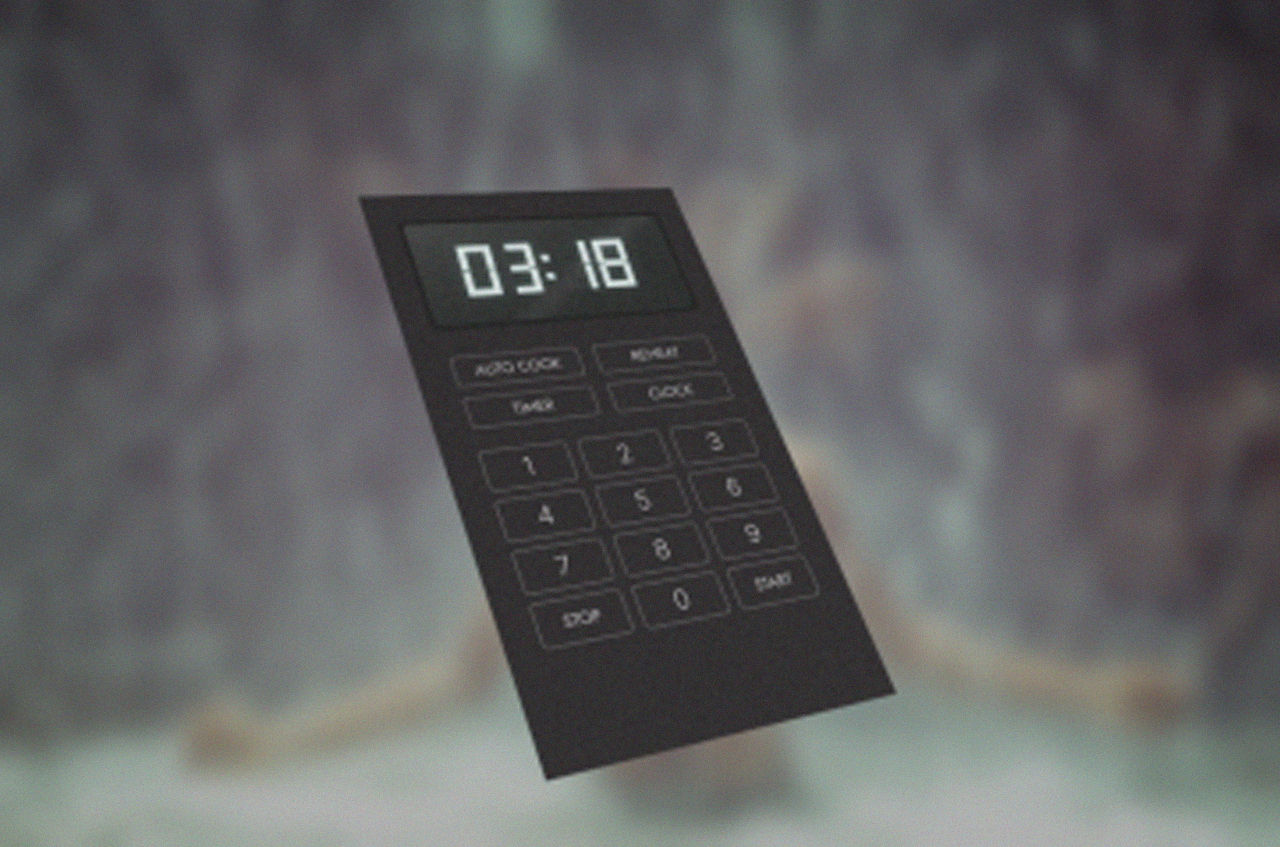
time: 3:18
